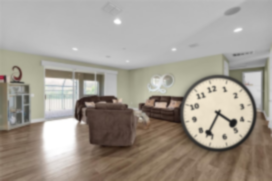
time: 4:37
